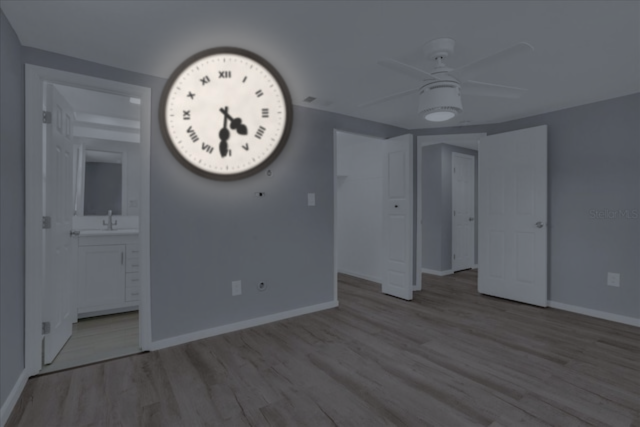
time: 4:31
